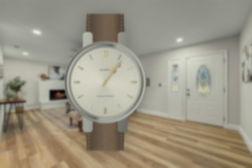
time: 1:06
